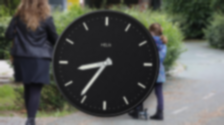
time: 8:36
